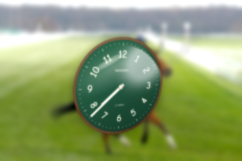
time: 7:38
